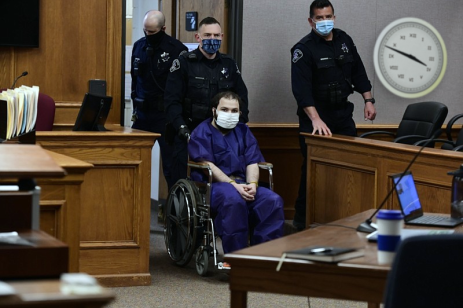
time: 3:48
